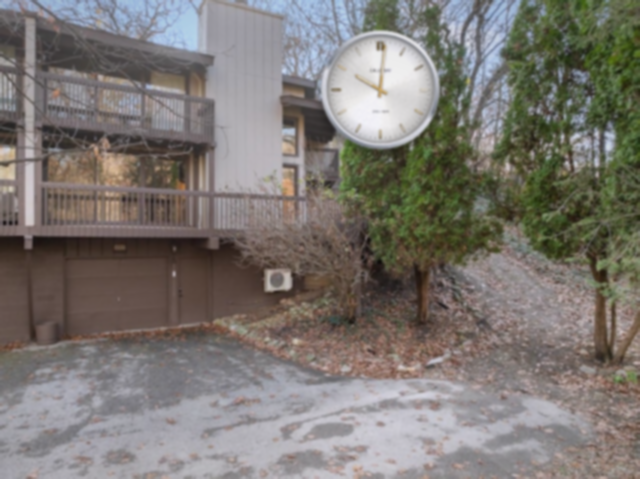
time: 10:01
